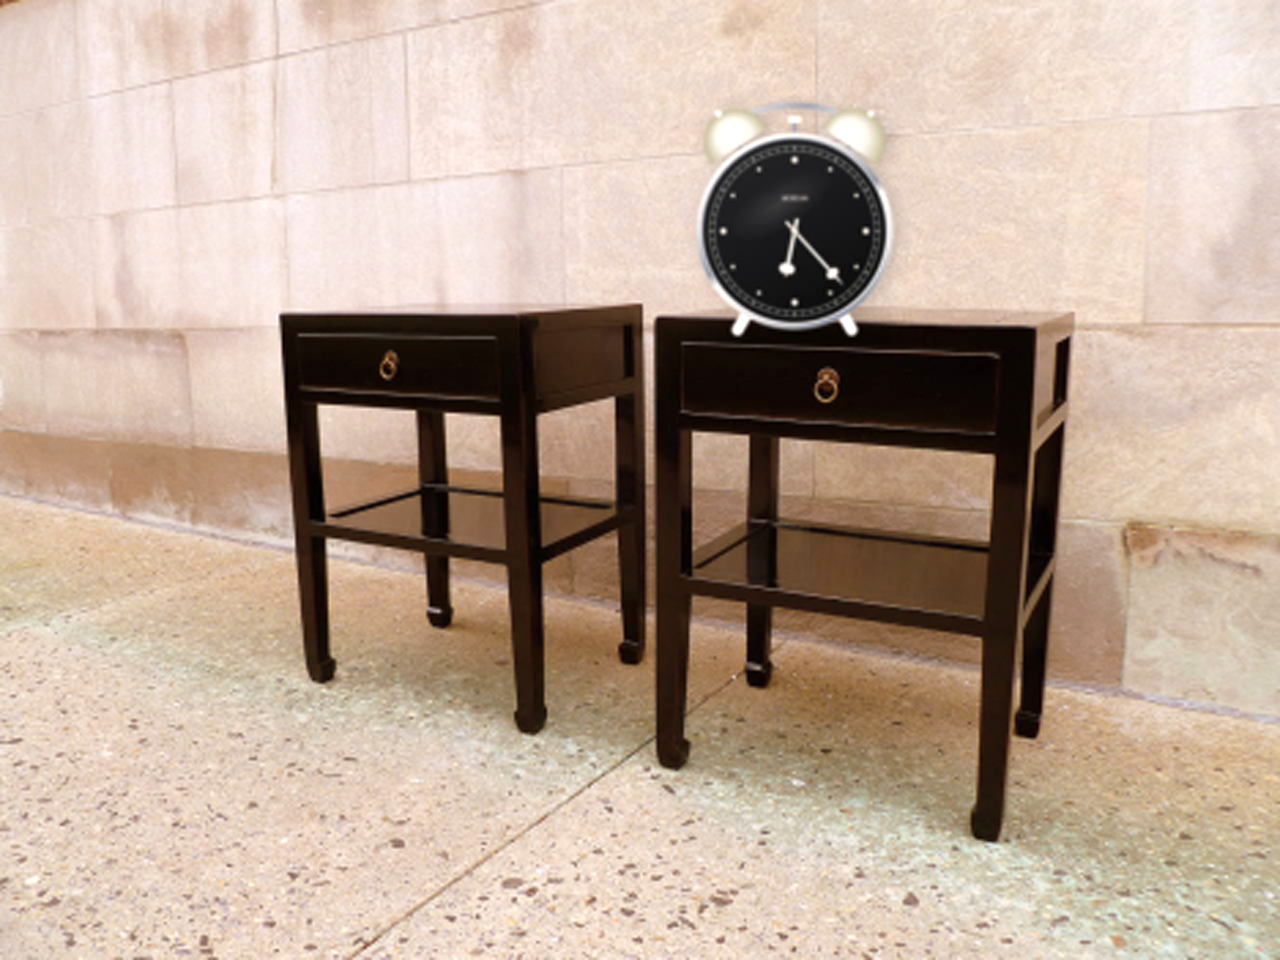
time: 6:23
